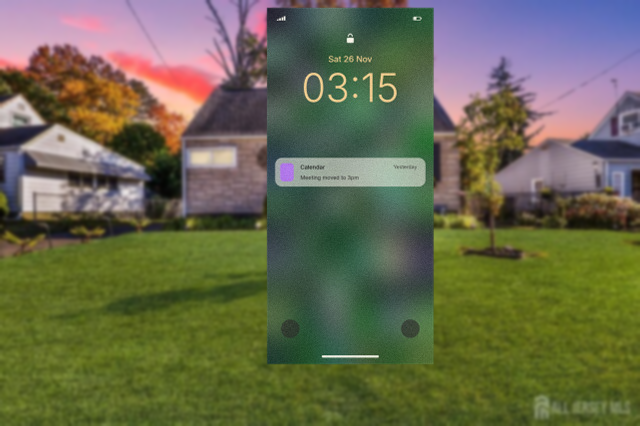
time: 3:15
